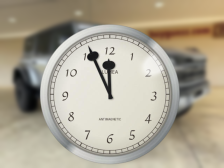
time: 11:56
